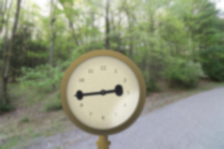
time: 2:44
